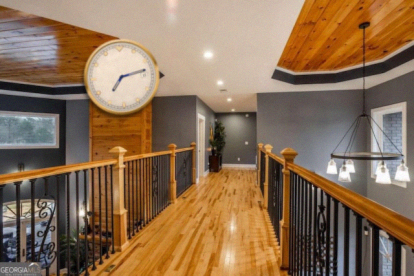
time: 7:13
